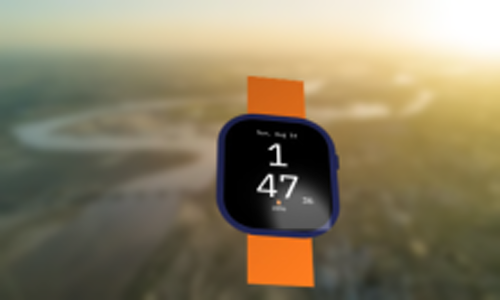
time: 1:47
